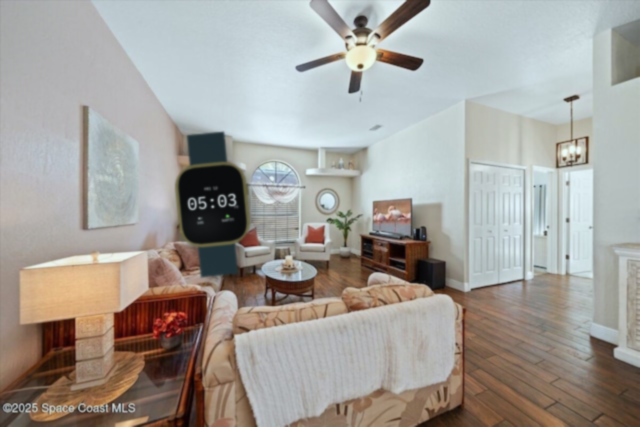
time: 5:03
